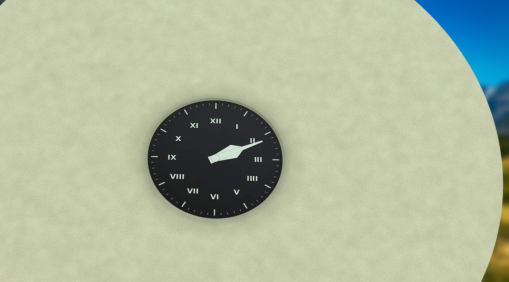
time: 2:11
